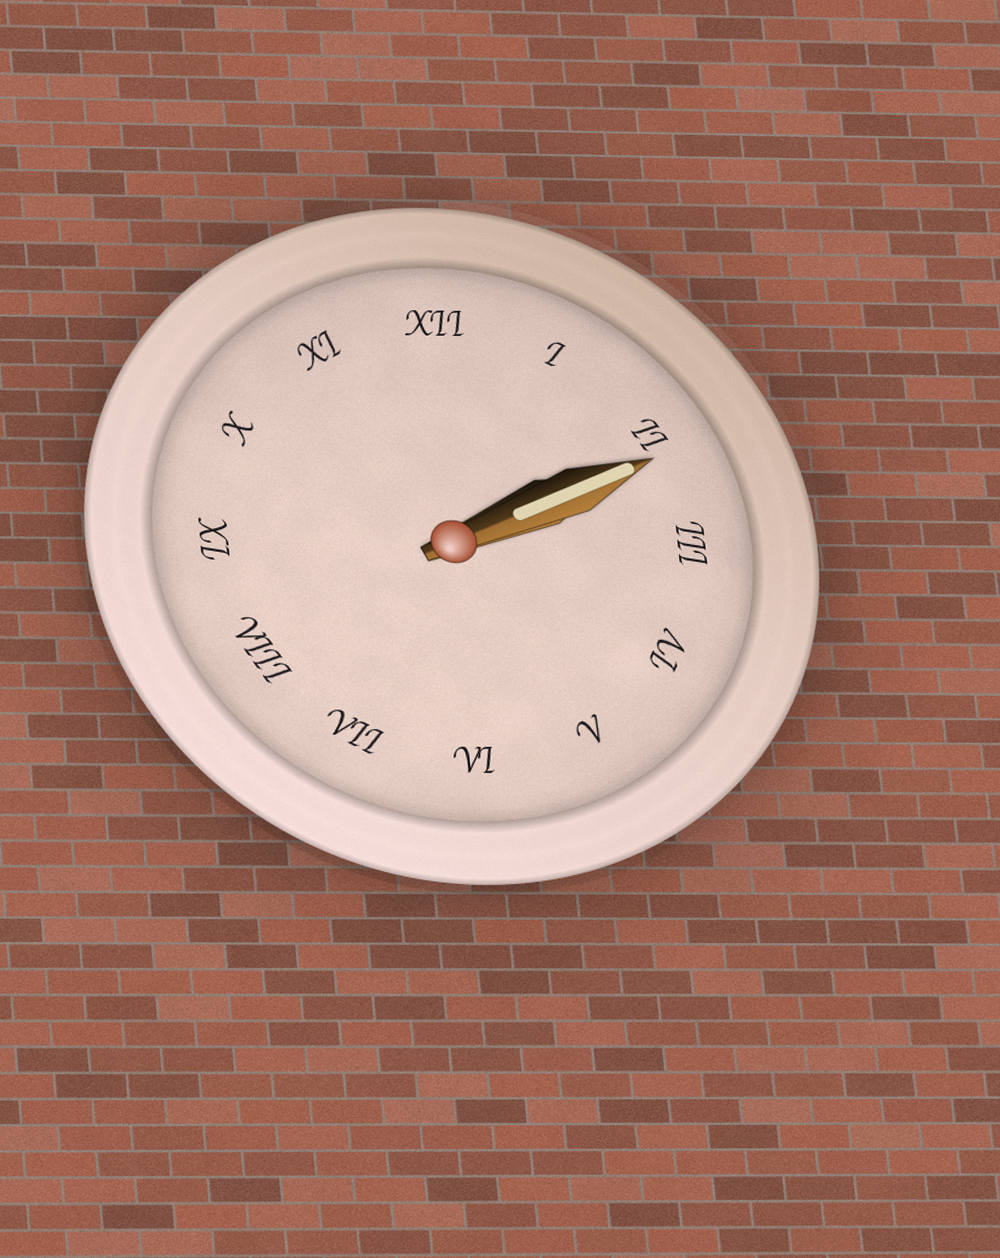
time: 2:11
